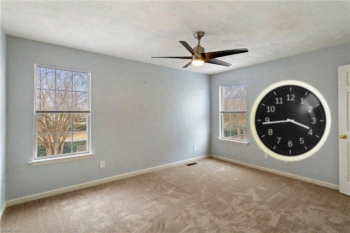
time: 3:44
